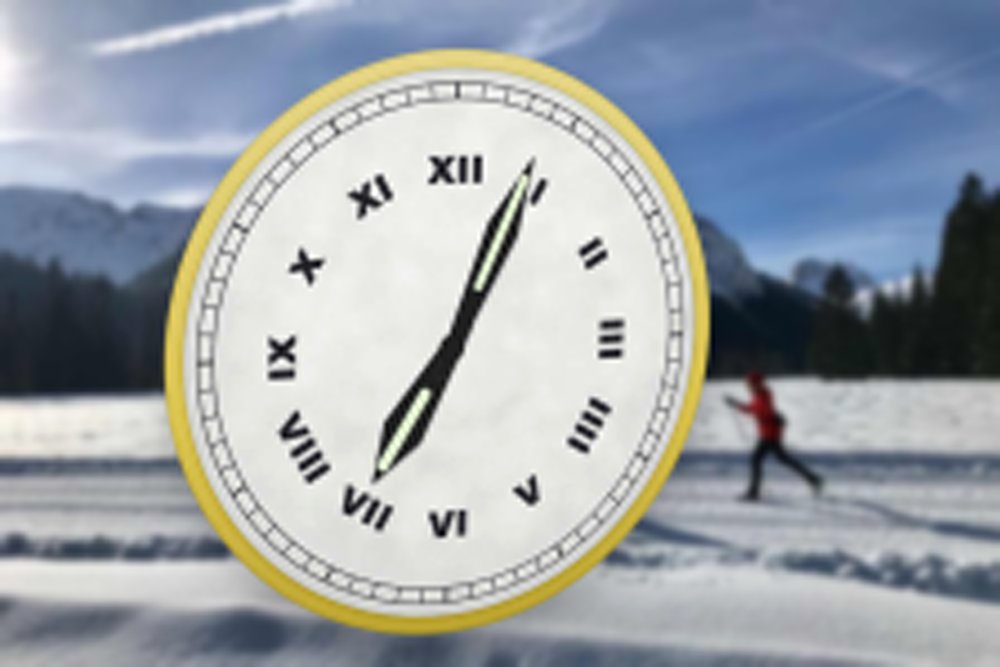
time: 7:04
